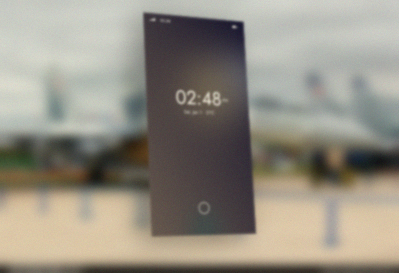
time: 2:48
